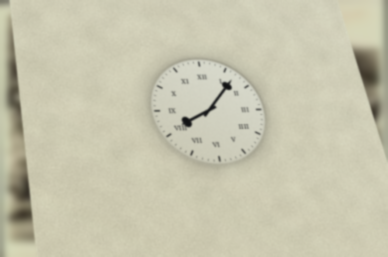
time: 8:07
